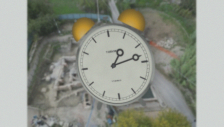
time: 1:13
